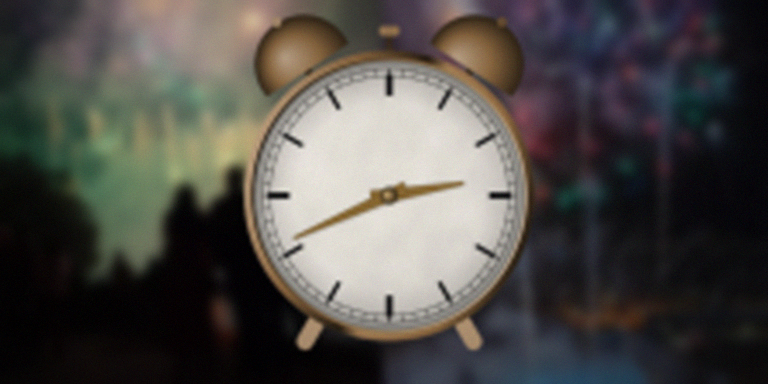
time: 2:41
